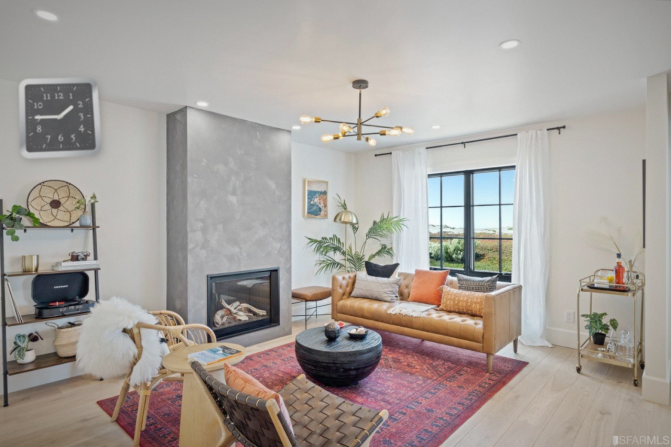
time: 1:45
